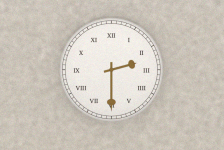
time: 2:30
